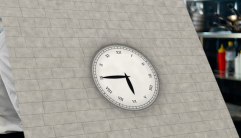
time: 5:45
